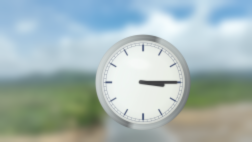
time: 3:15
